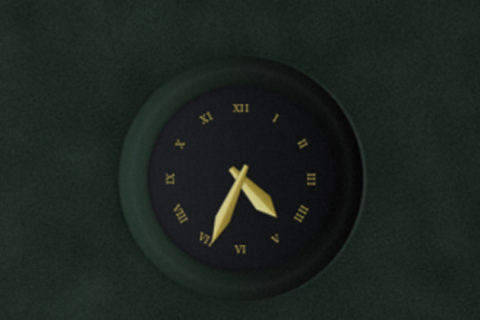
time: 4:34
